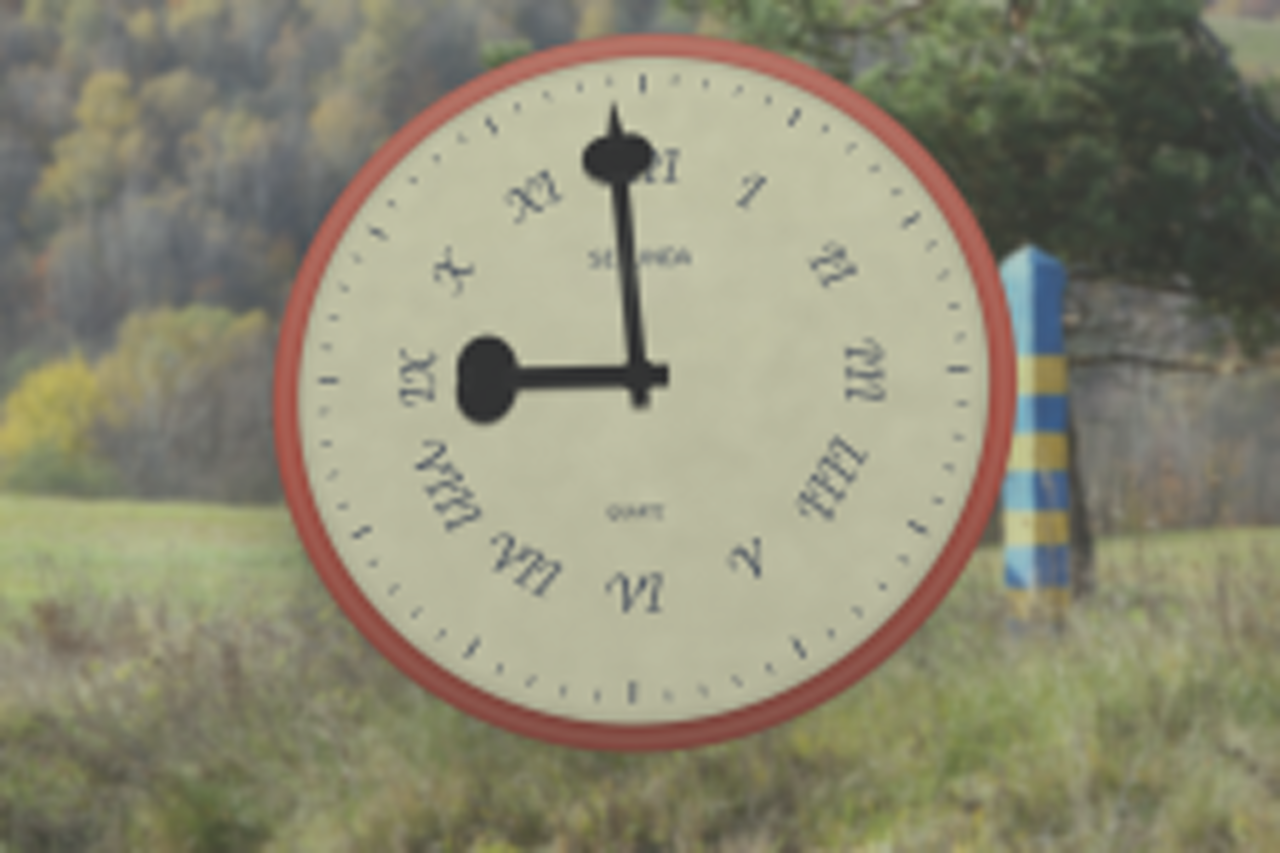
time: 8:59
